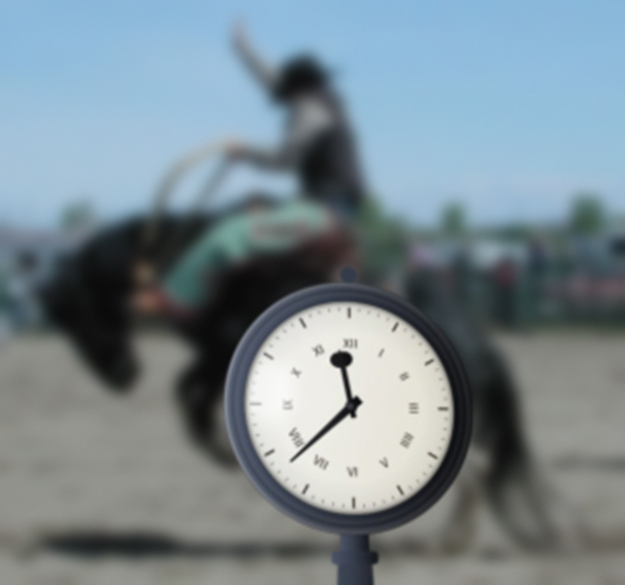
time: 11:38
